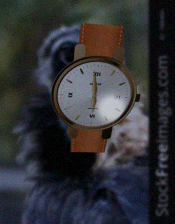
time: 5:59
